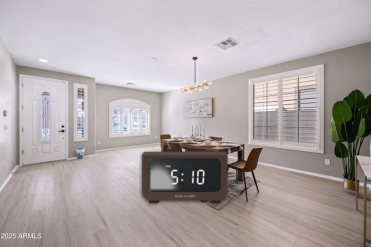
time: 5:10
